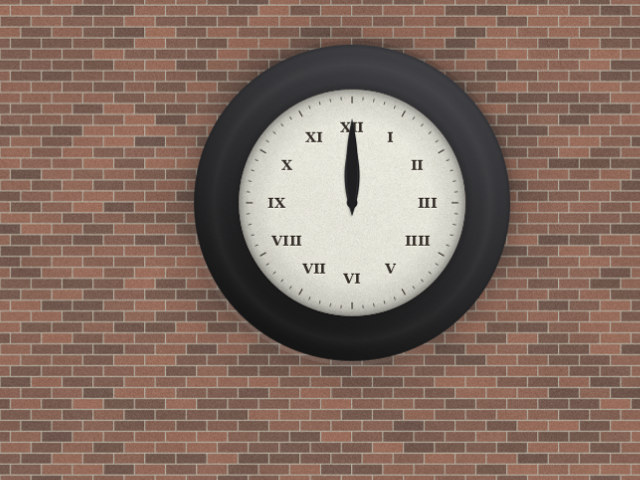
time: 12:00
